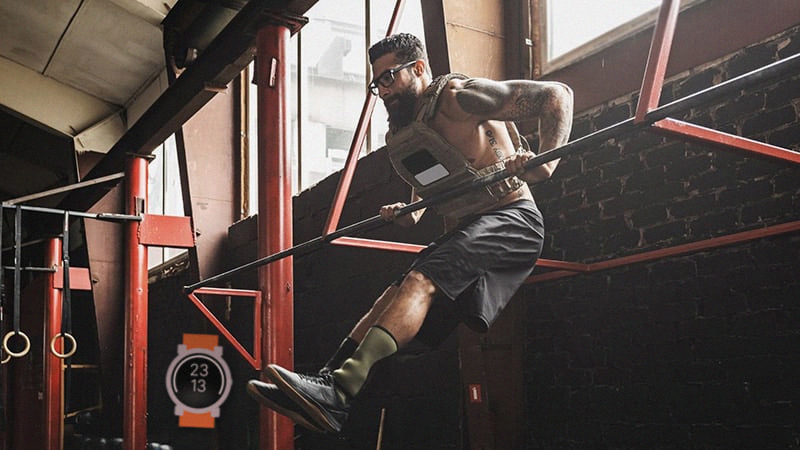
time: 23:13
